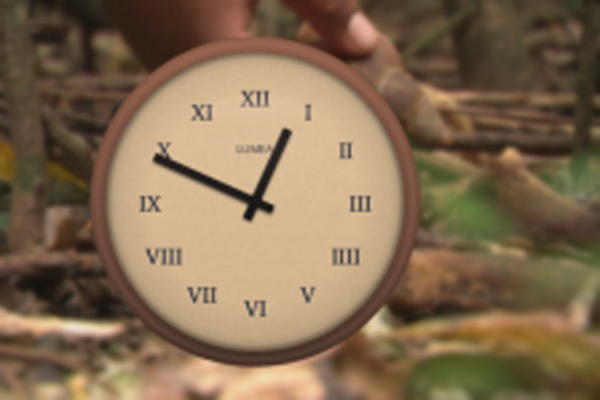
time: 12:49
